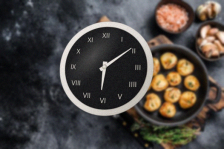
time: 6:09
